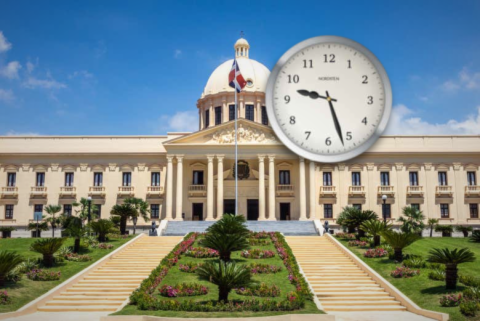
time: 9:27
